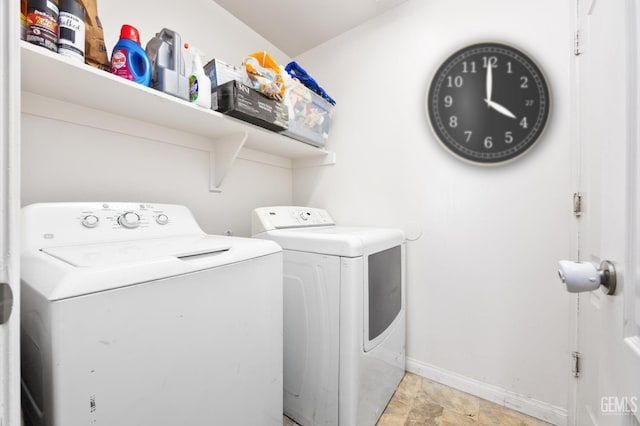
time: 4:00
